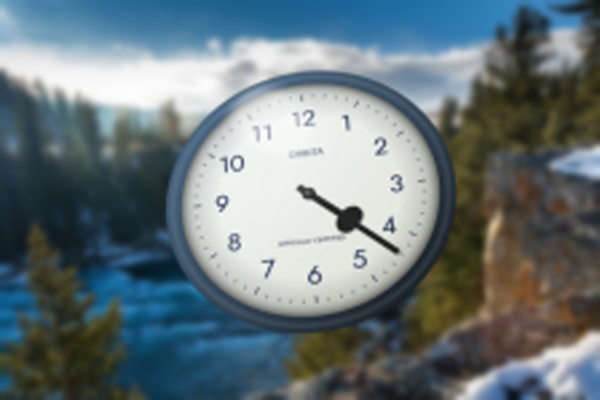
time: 4:22
